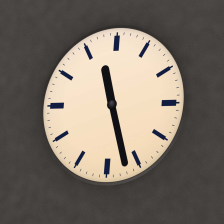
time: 11:27
